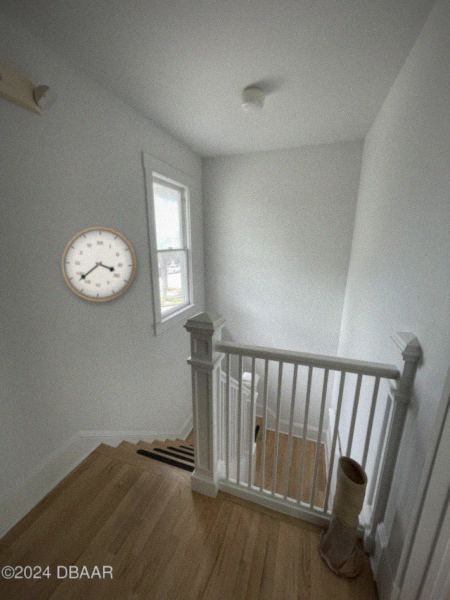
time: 3:38
